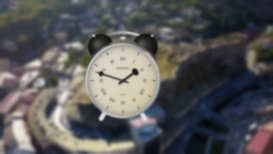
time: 1:48
